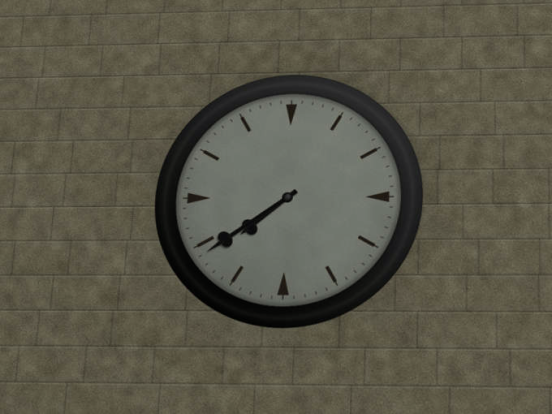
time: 7:39
